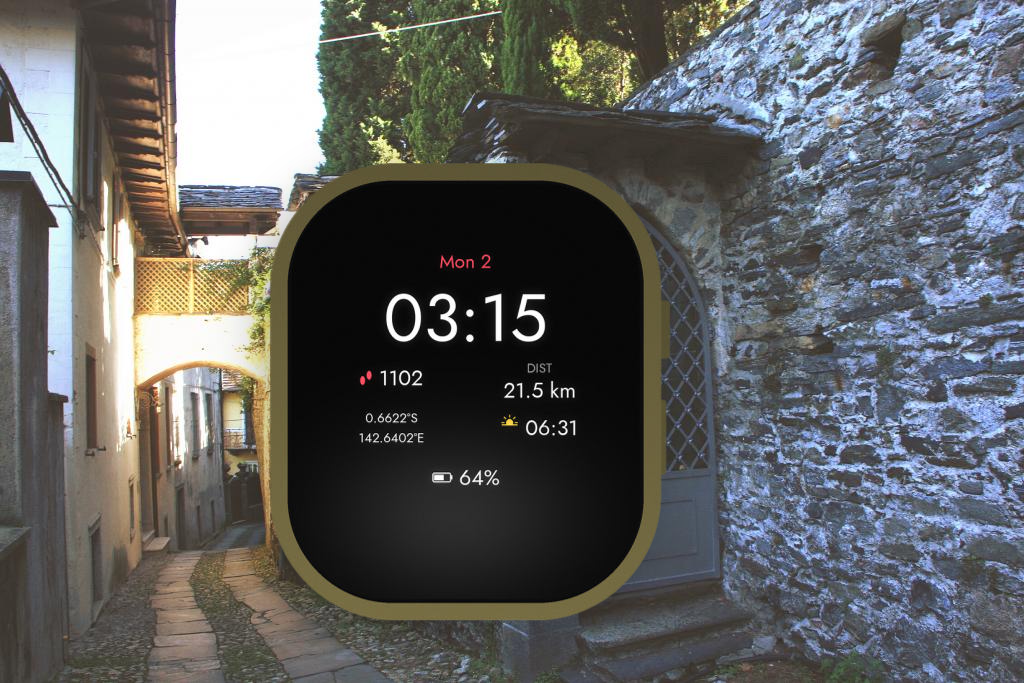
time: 3:15
